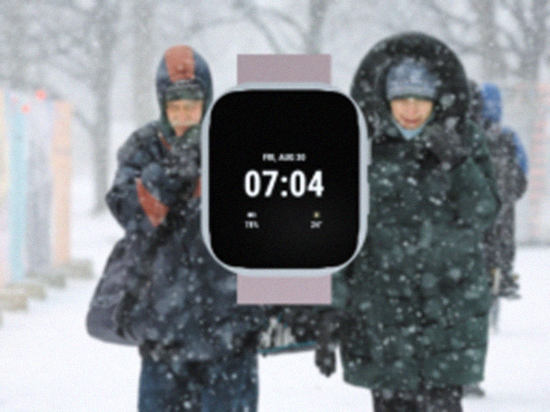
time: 7:04
